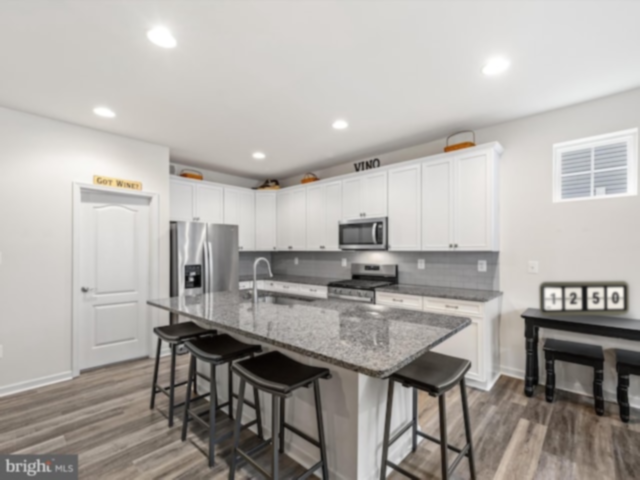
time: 12:50
